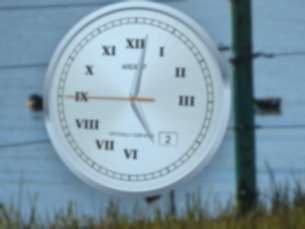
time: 5:01:45
